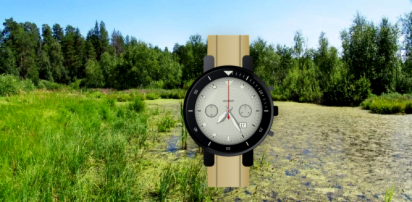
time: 7:25
